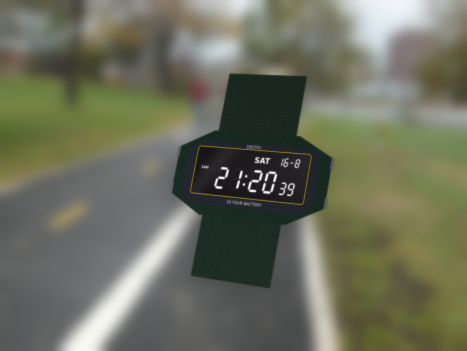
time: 21:20:39
